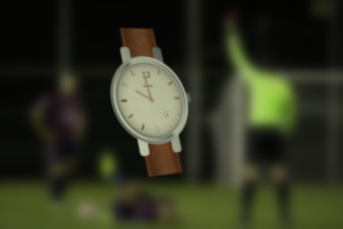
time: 9:59
